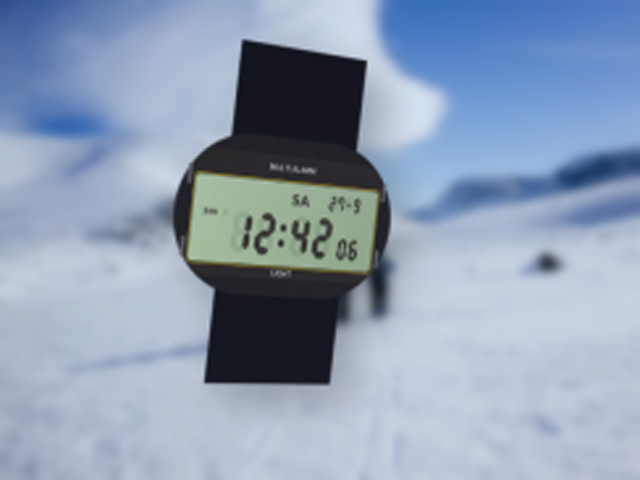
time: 12:42:06
